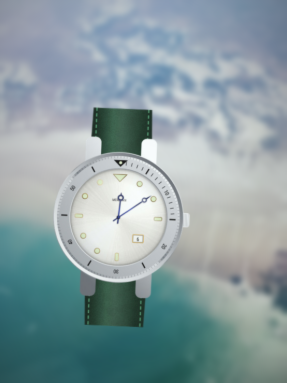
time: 12:09
